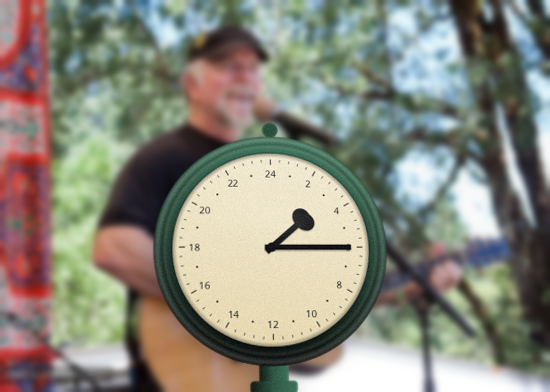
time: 3:15
